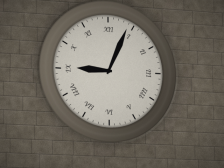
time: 9:04
